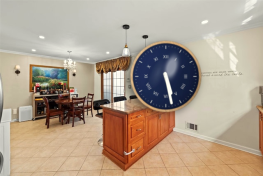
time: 5:28
